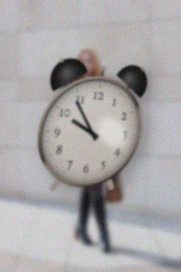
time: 9:54
